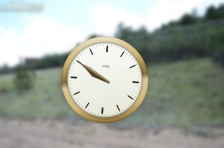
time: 9:50
